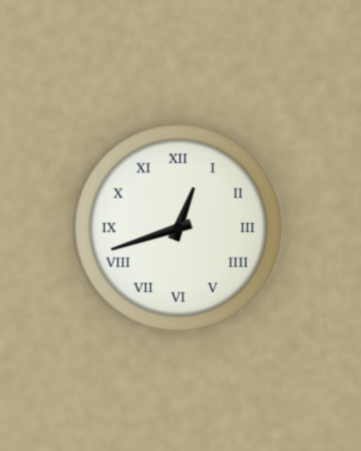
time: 12:42
